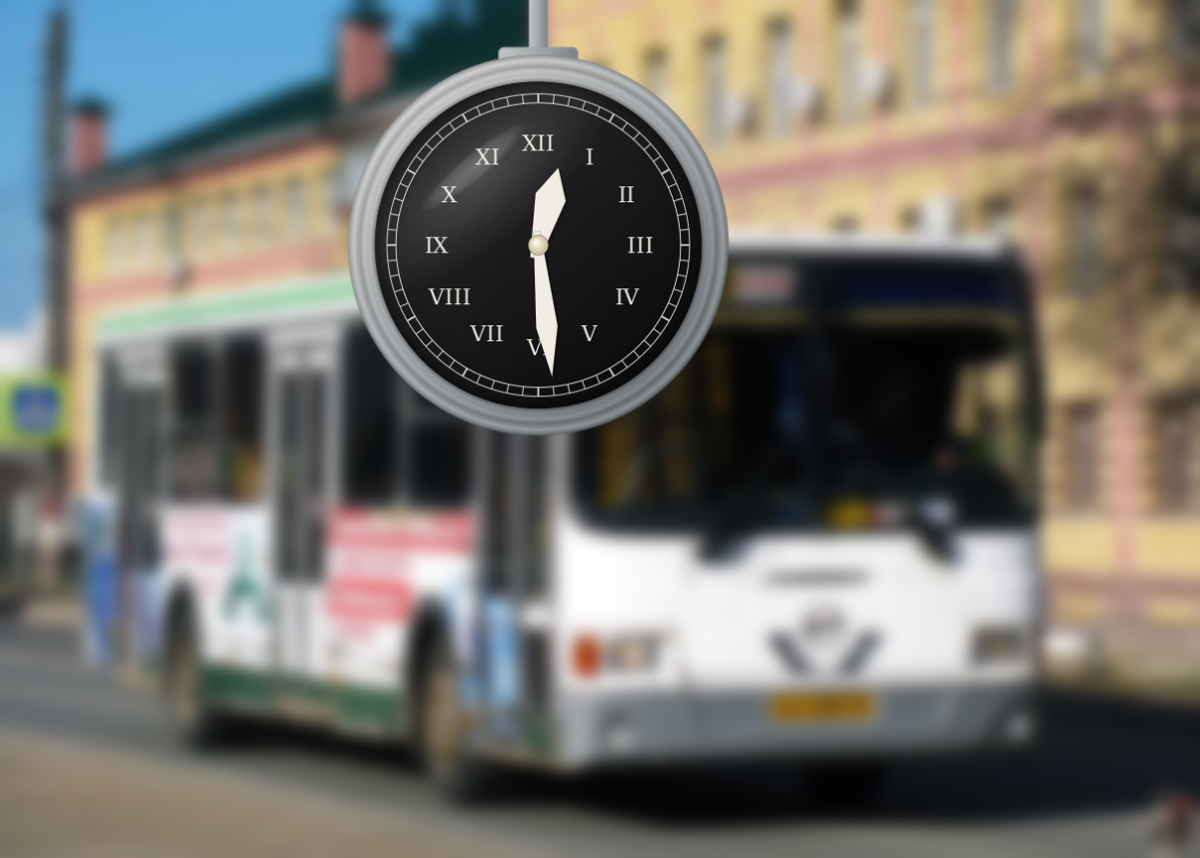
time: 12:29
